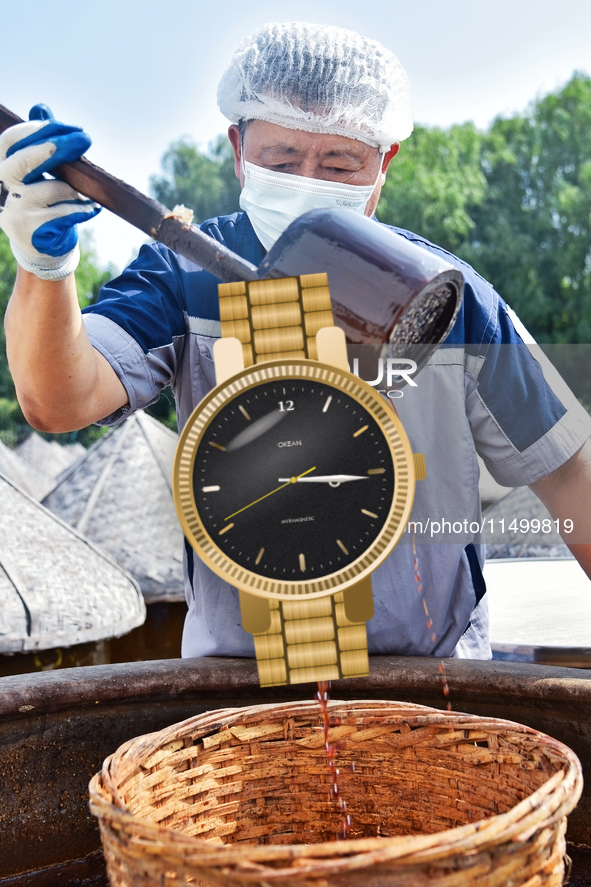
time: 3:15:41
